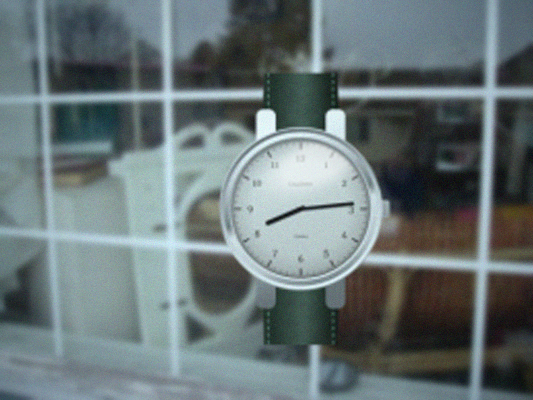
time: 8:14
